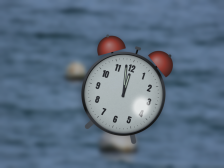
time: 11:58
